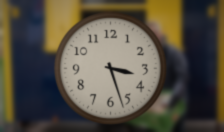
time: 3:27
